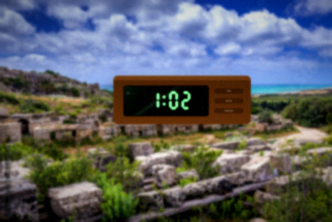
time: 1:02
